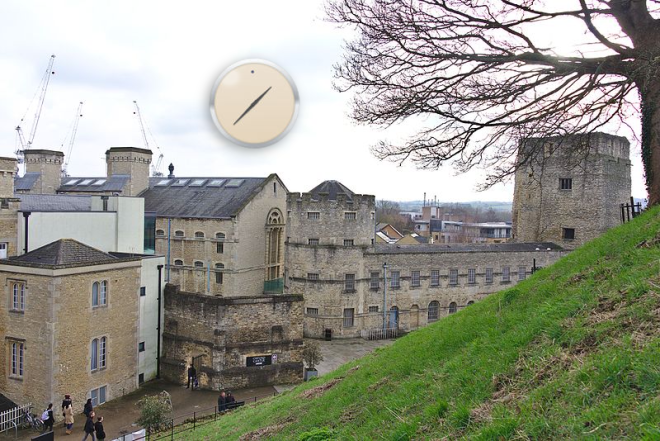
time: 1:38
